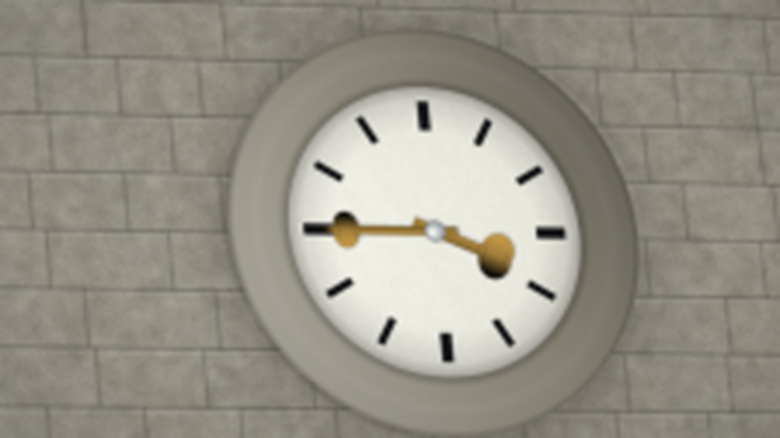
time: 3:45
